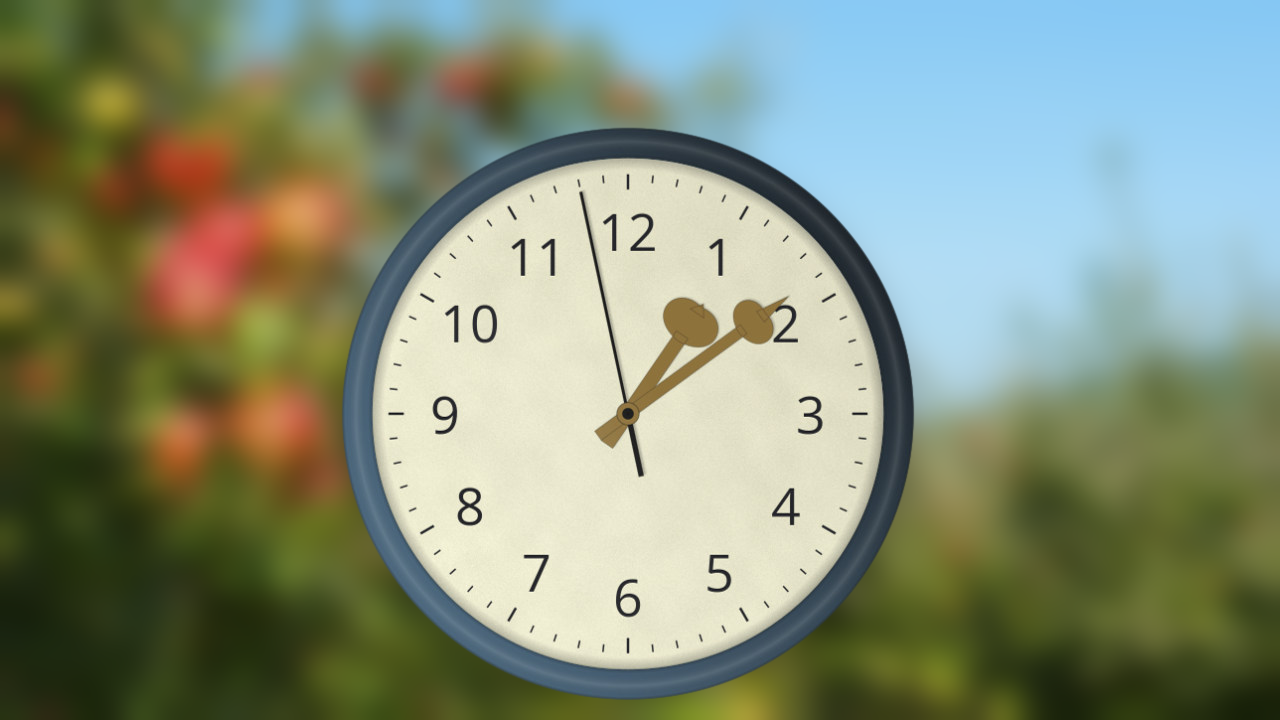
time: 1:08:58
